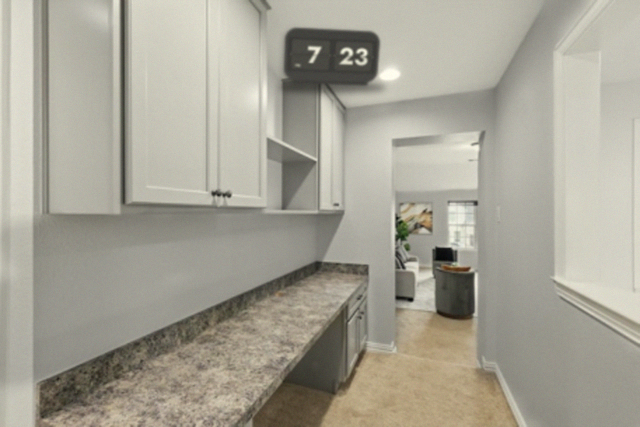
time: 7:23
